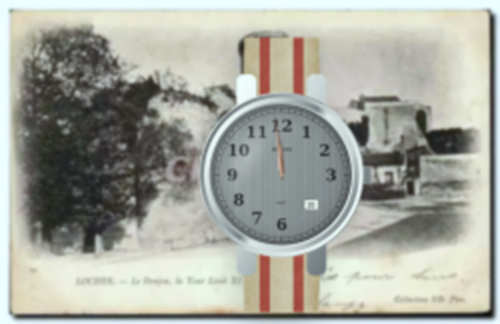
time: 11:59
